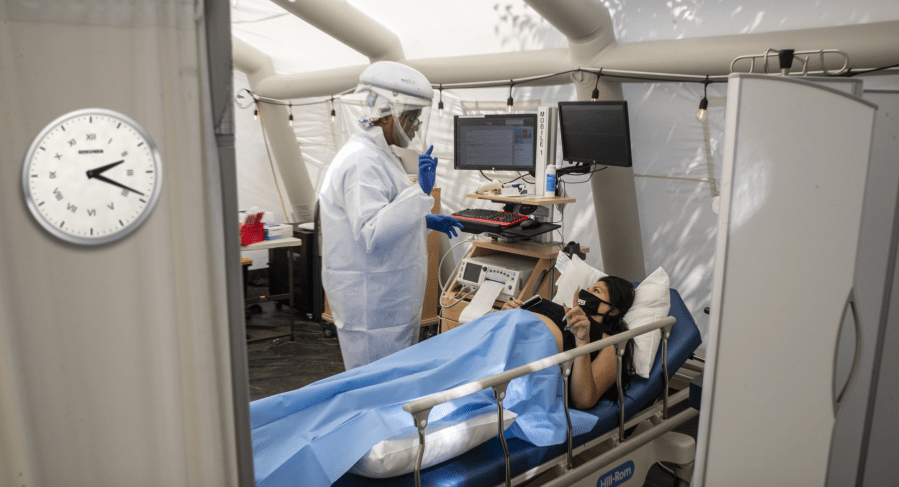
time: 2:19
